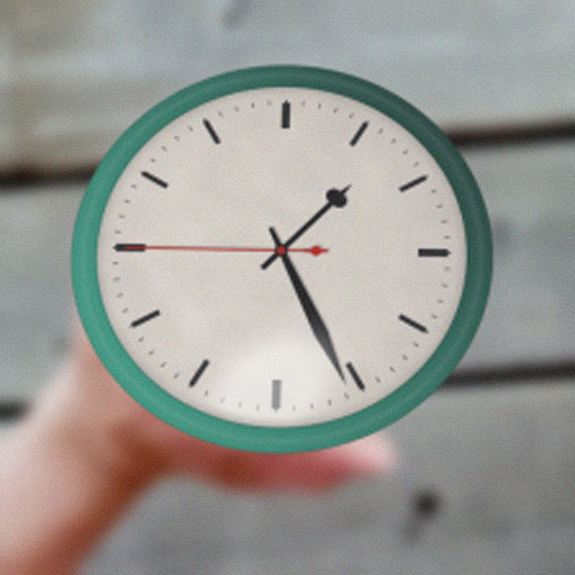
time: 1:25:45
